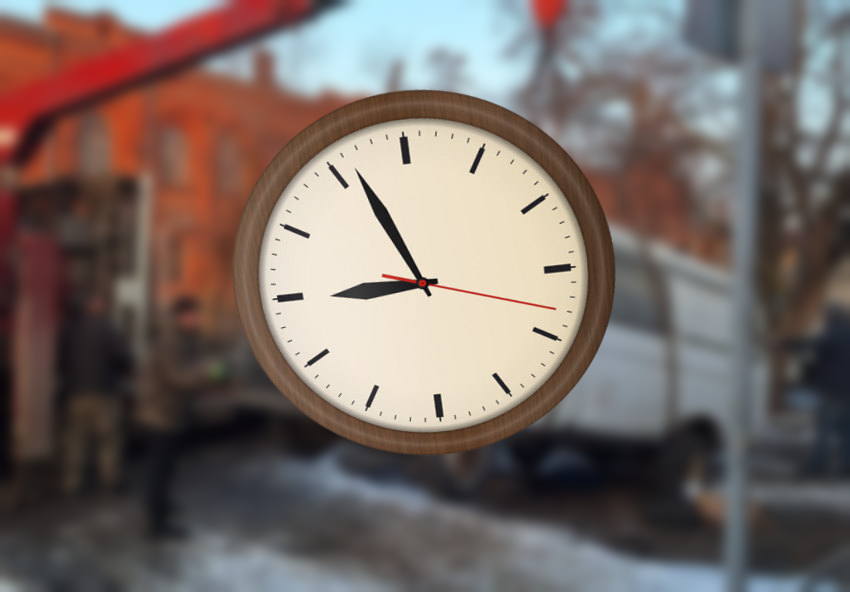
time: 8:56:18
